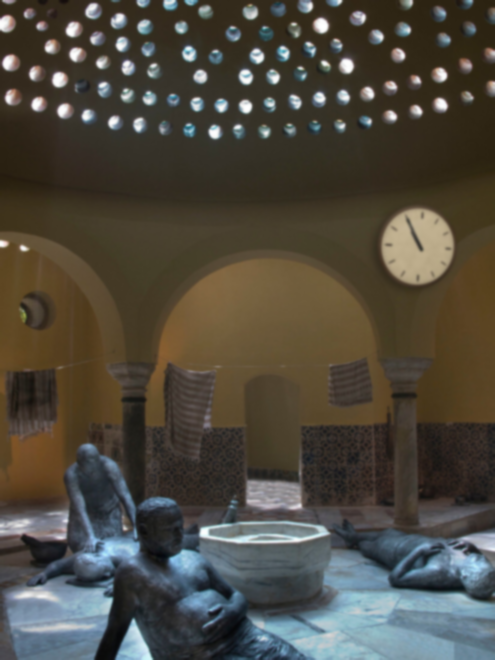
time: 10:55
